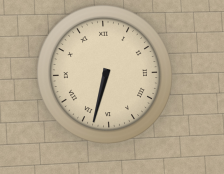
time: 6:33
